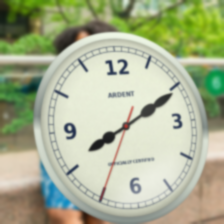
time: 8:10:35
